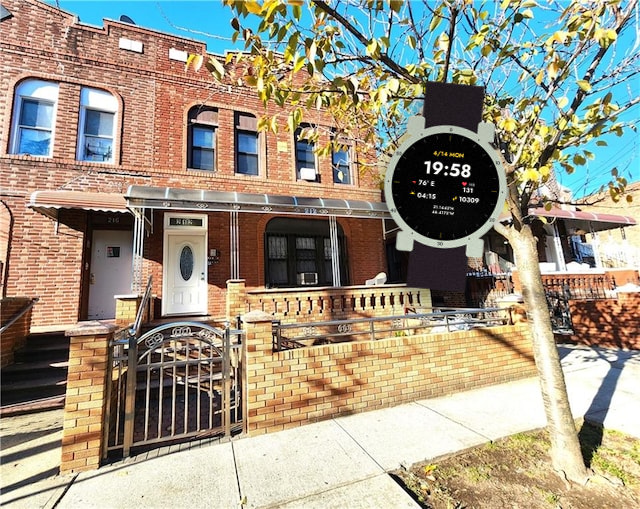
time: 19:58
